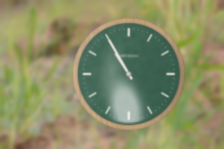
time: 10:55
